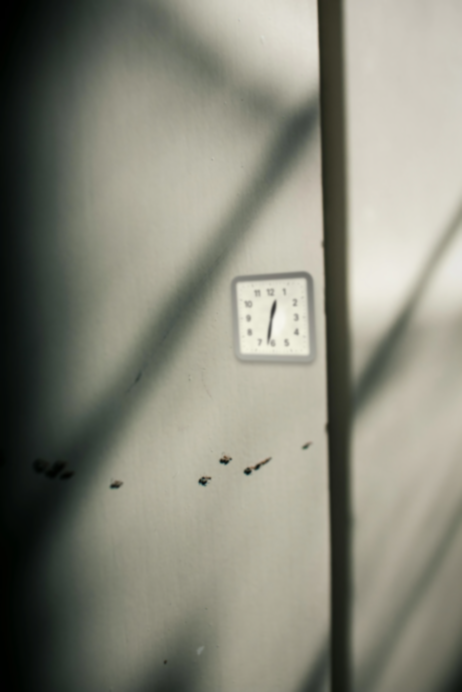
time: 12:32
